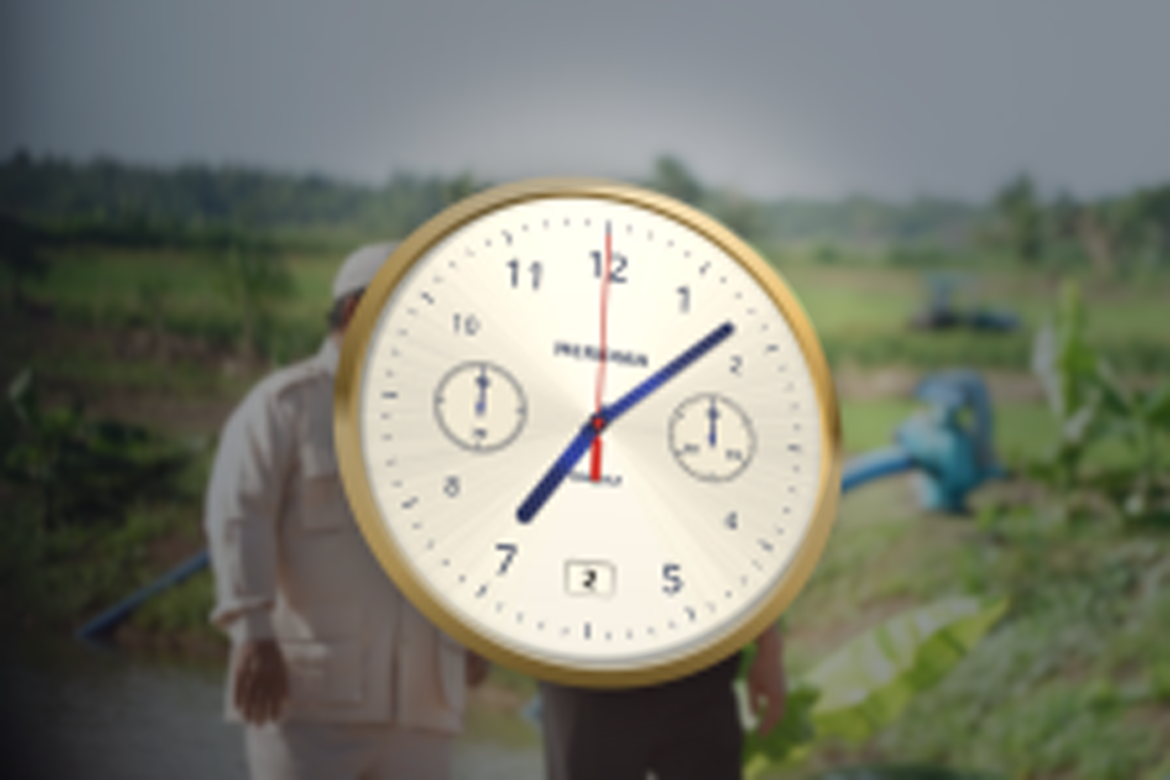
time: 7:08
